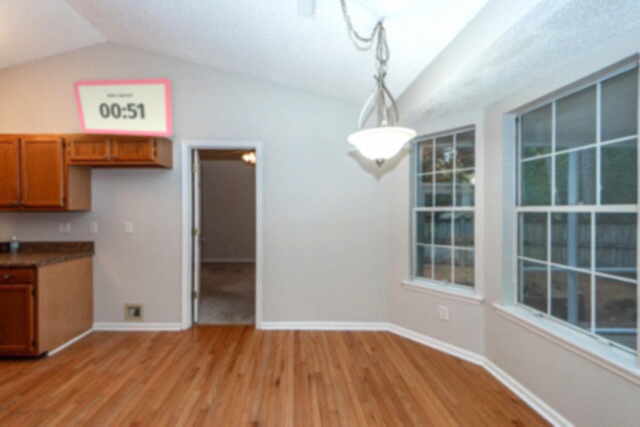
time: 0:51
